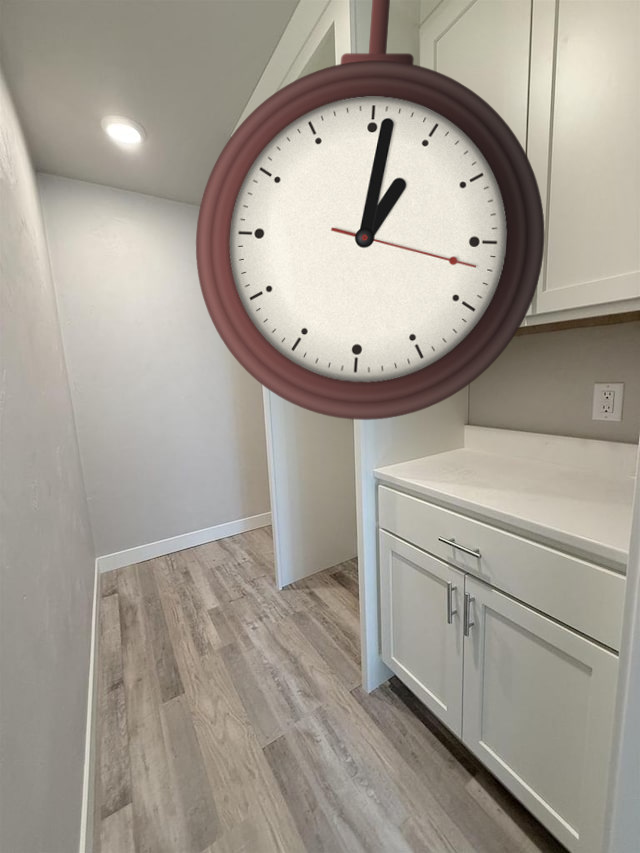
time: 1:01:17
